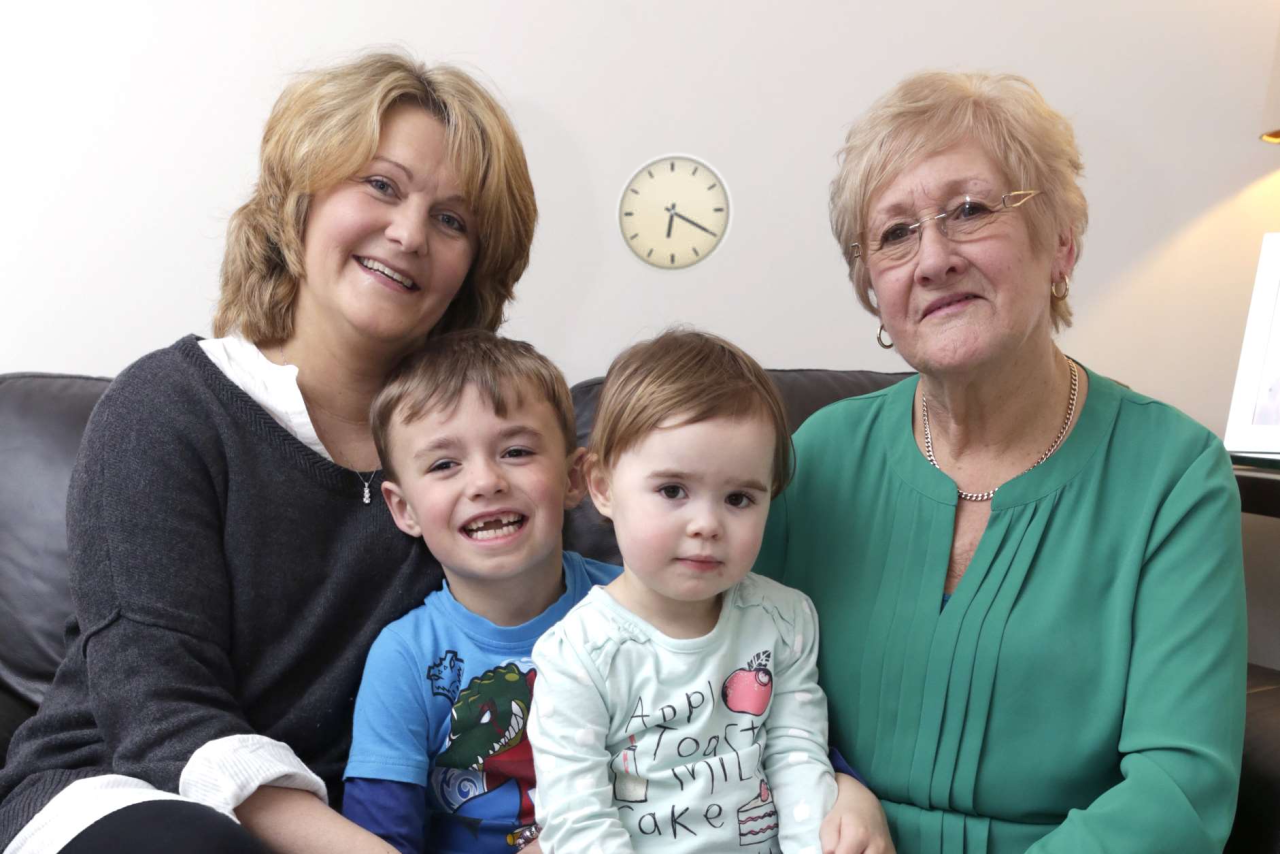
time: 6:20
